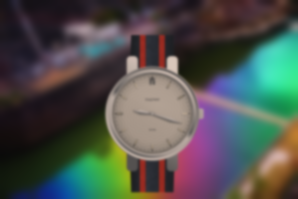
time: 9:18
